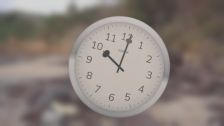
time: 10:01
